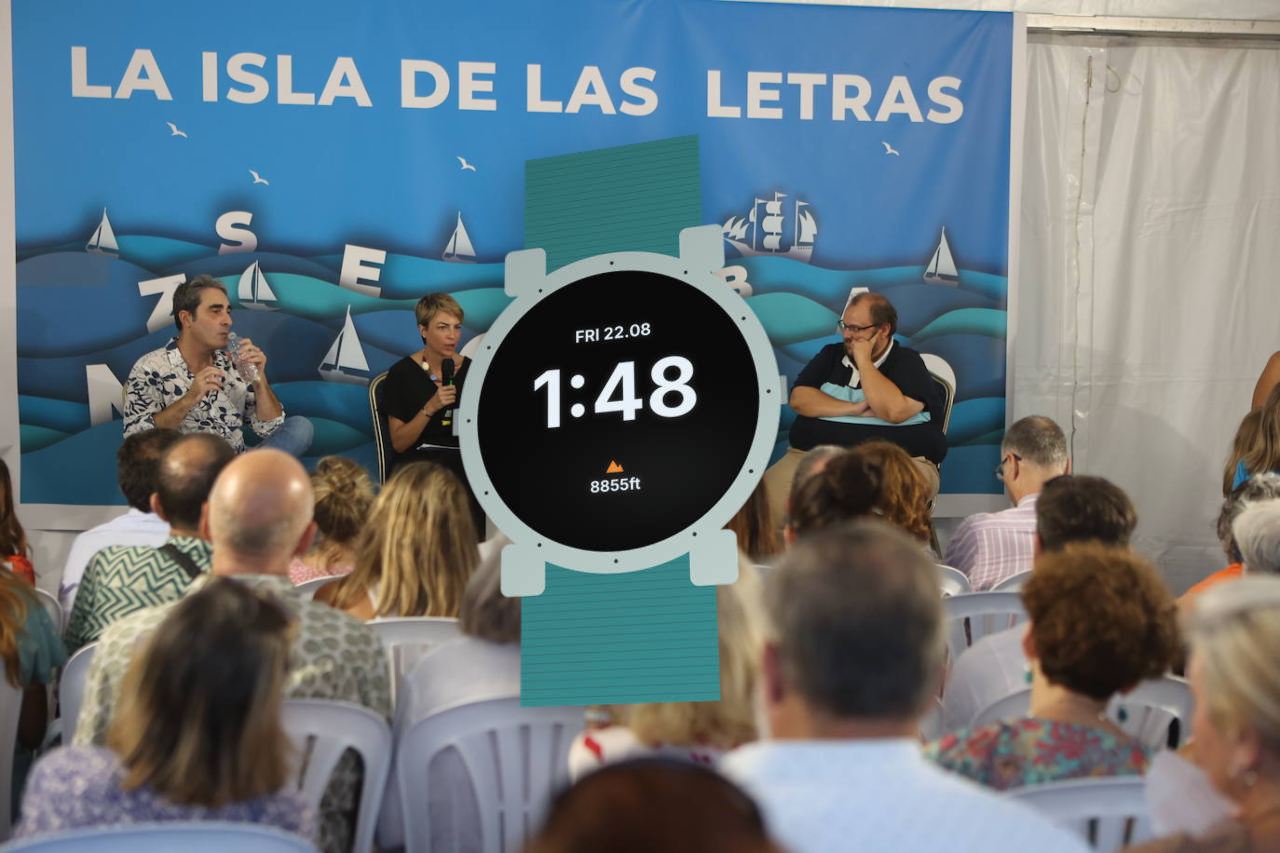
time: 1:48
